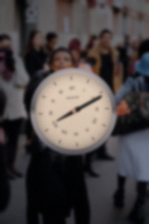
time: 8:11
